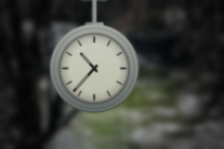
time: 10:37
